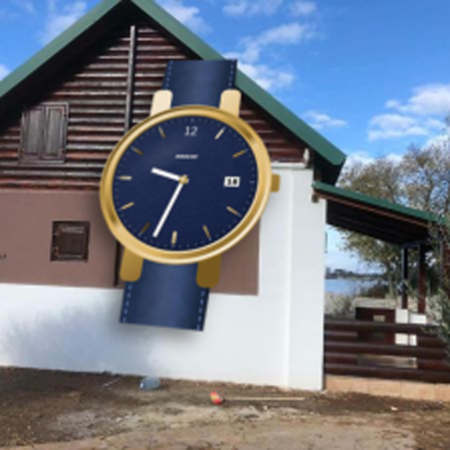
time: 9:33
